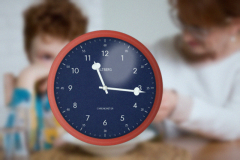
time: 11:16
